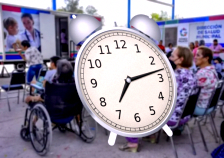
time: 7:13
